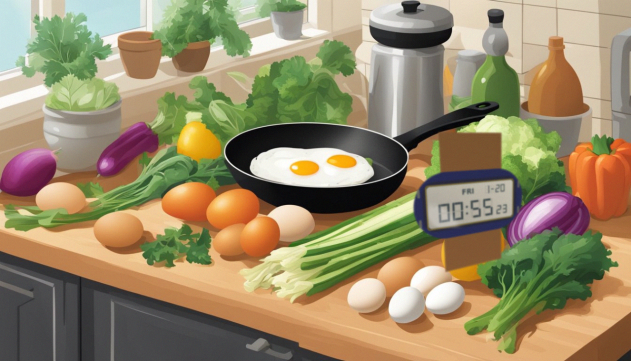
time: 0:55
